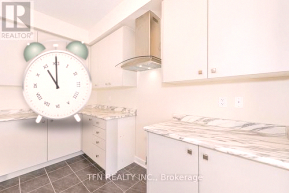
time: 11:00
